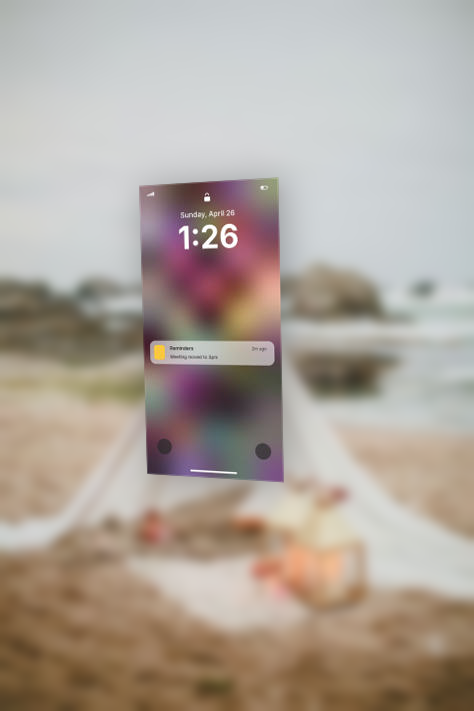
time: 1:26
